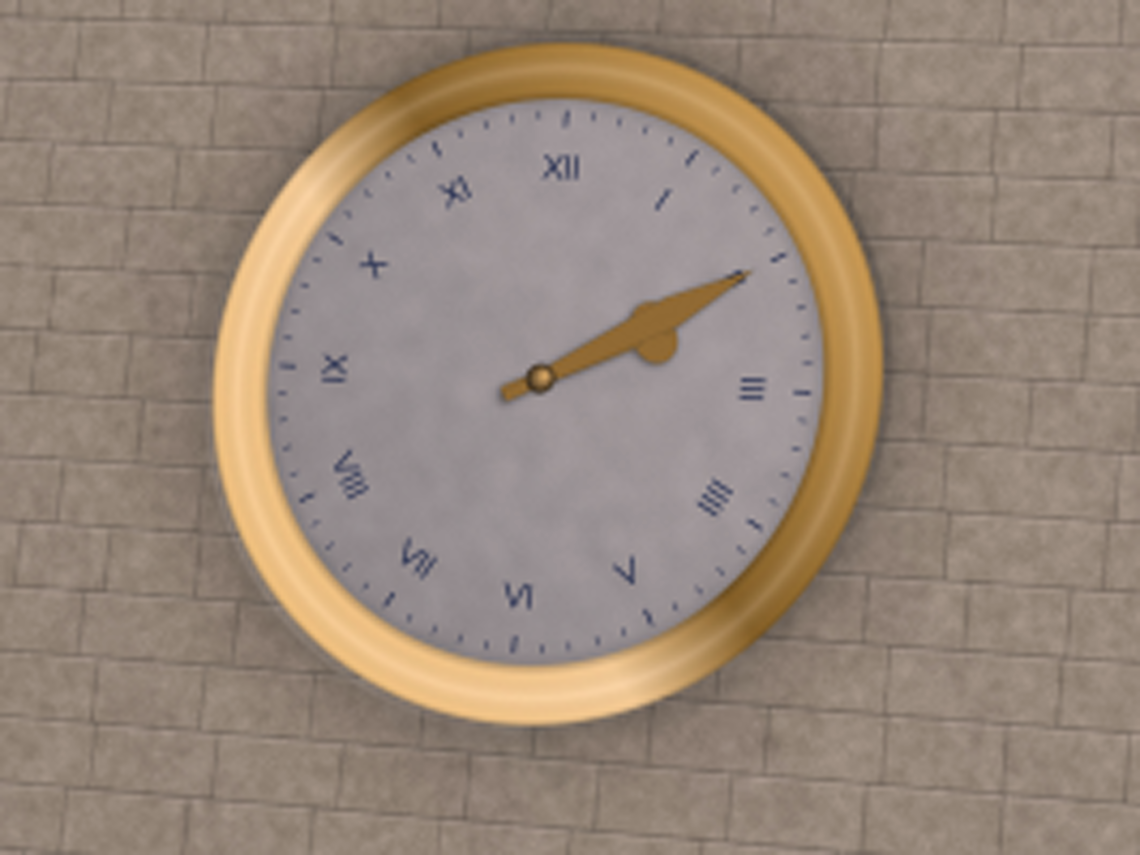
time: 2:10
